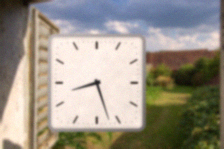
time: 8:27
